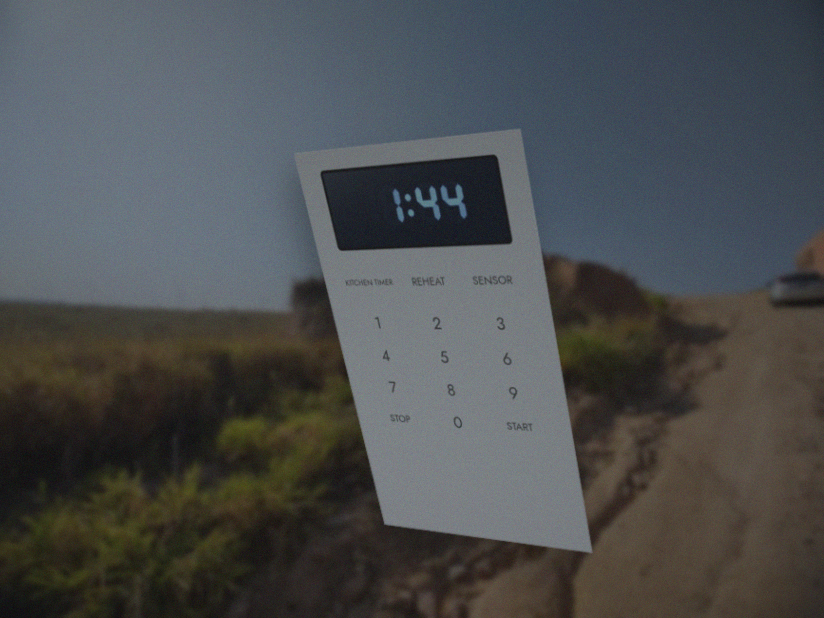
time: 1:44
